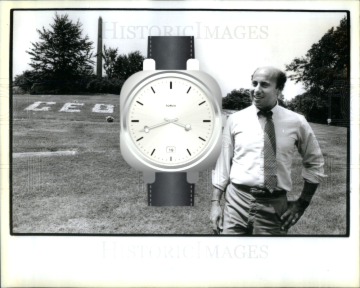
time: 3:42
